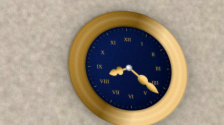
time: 8:22
